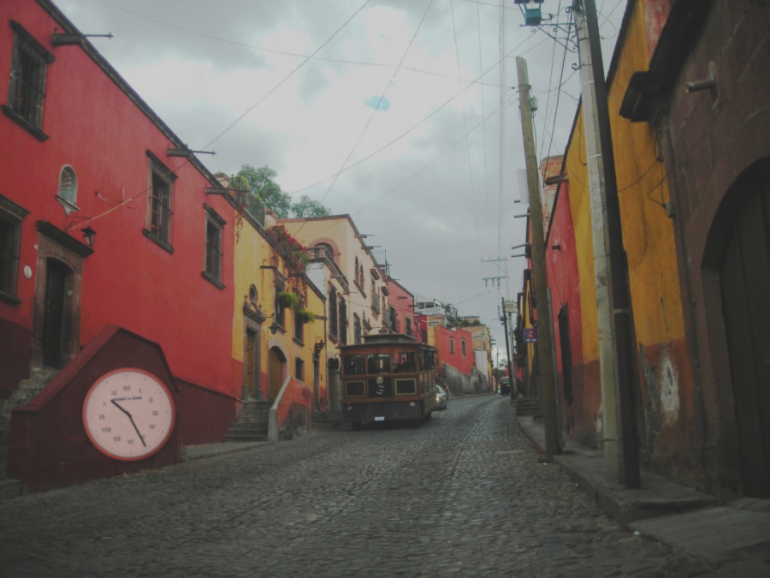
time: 10:26
